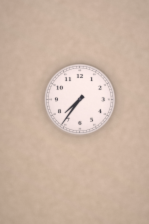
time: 7:36
